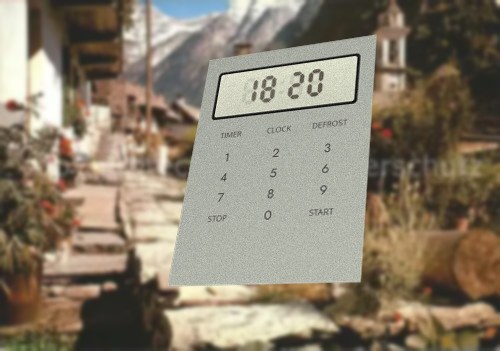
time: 18:20
